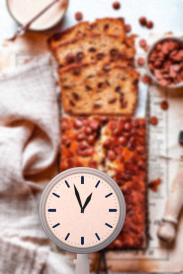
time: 12:57
